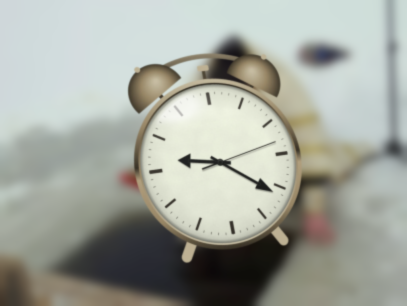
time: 9:21:13
